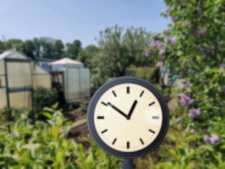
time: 12:51
